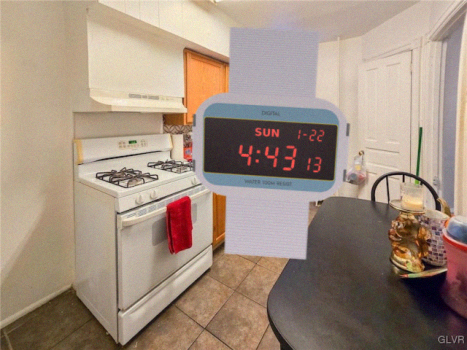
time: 4:43:13
